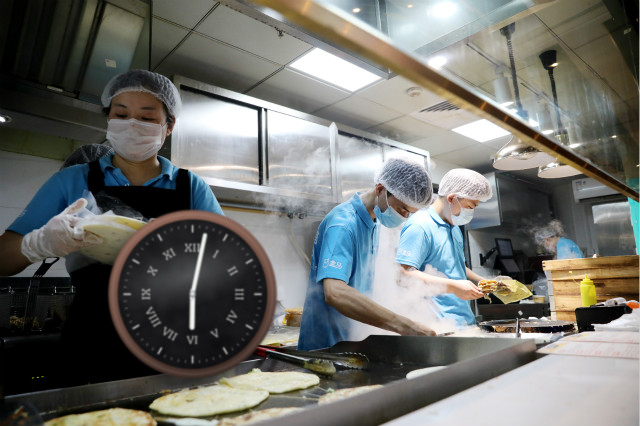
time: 6:02
